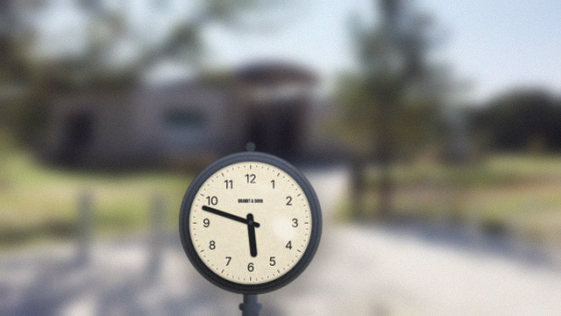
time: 5:48
